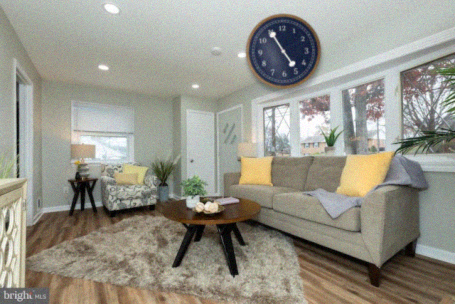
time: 4:55
